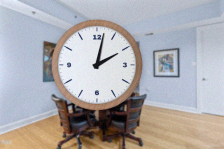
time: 2:02
